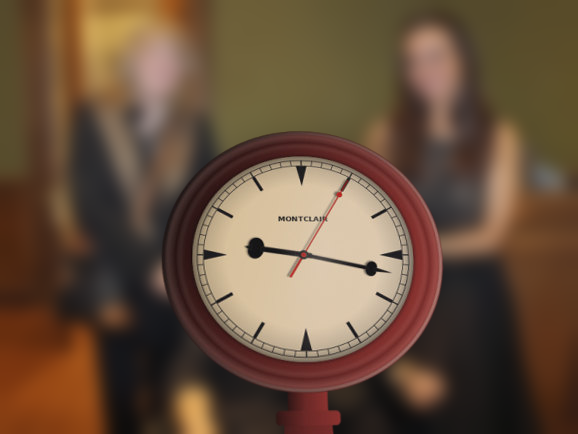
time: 9:17:05
